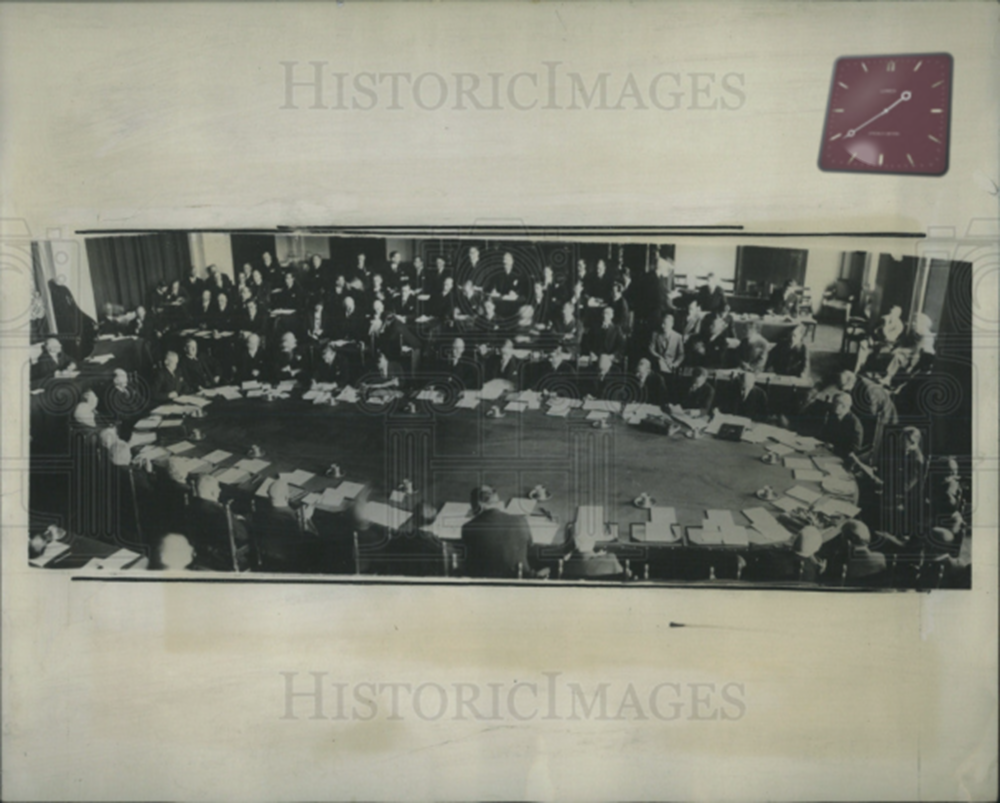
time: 1:39
